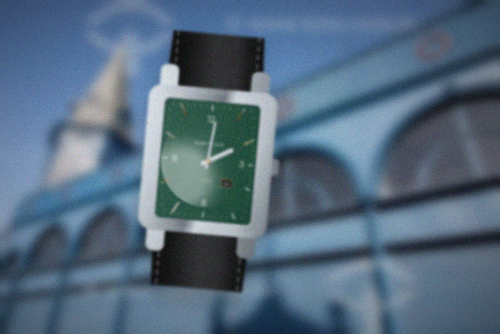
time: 2:01
